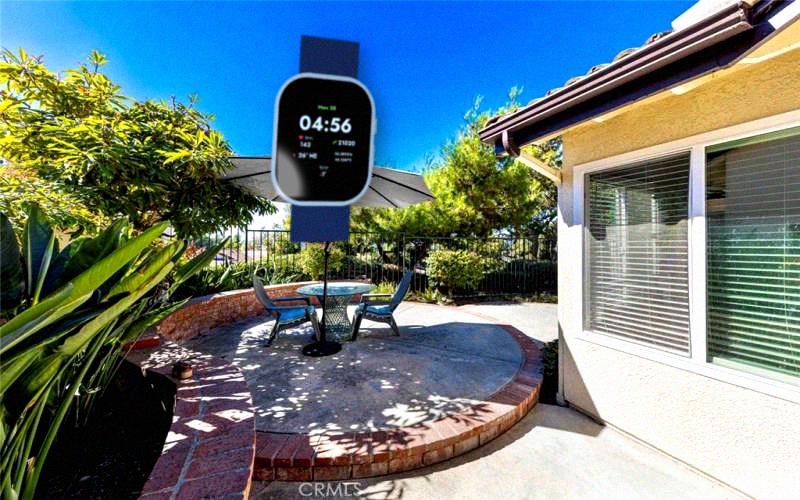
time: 4:56
